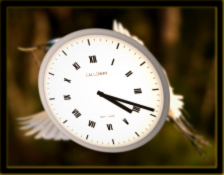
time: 4:19
